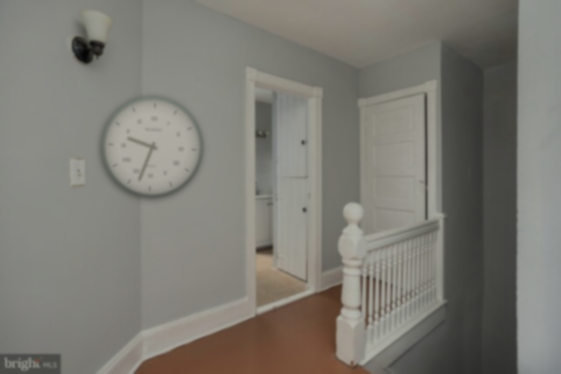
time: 9:33
